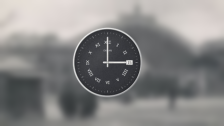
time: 3:00
